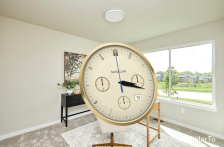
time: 3:18
